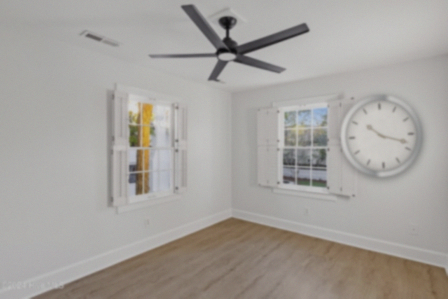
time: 10:18
